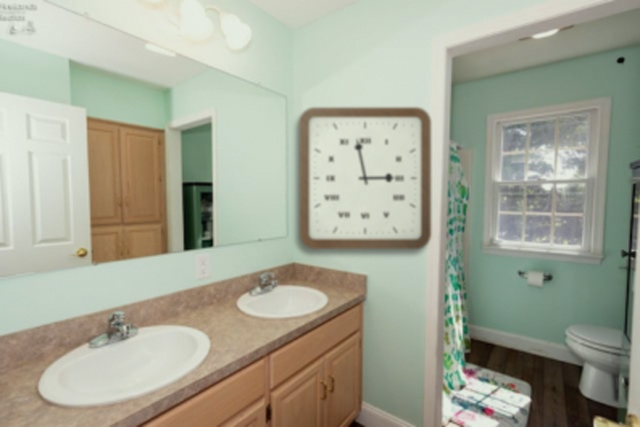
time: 2:58
